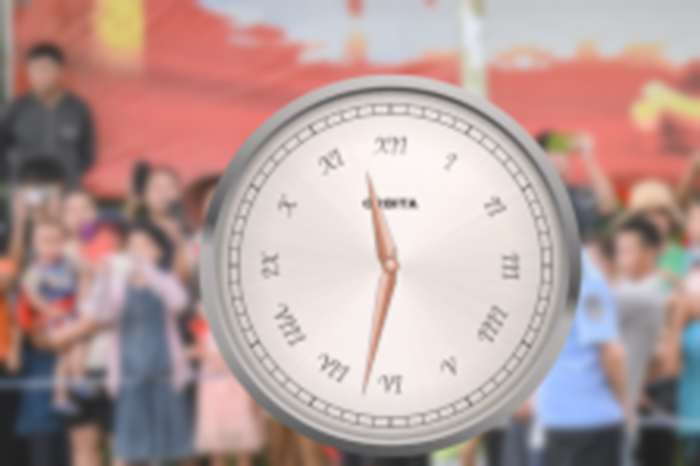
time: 11:32
